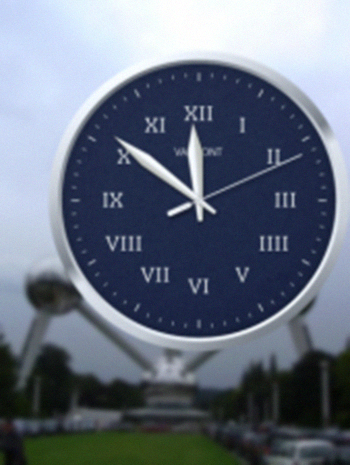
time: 11:51:11
